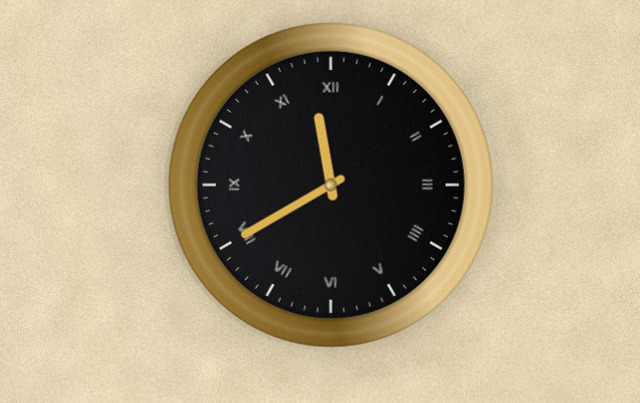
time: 11:40
